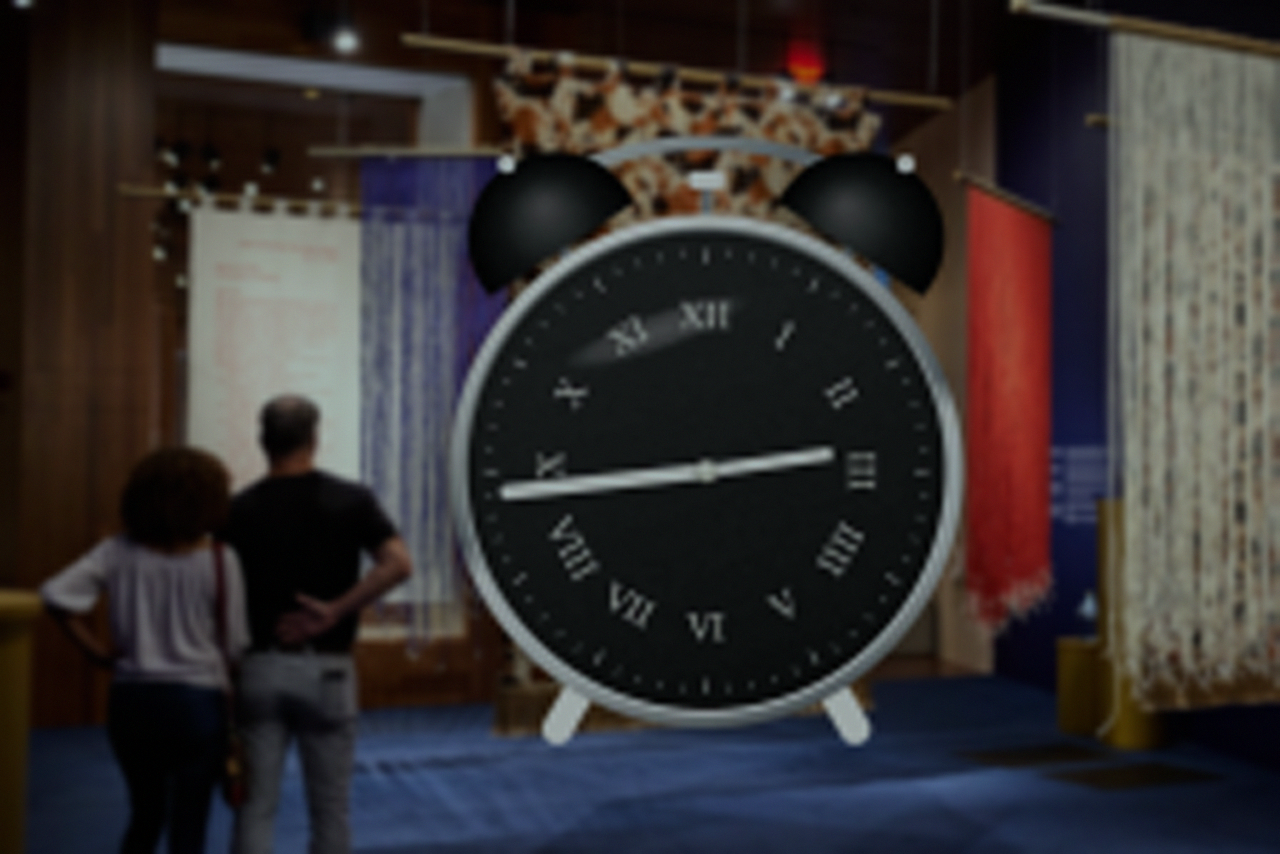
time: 2:44
